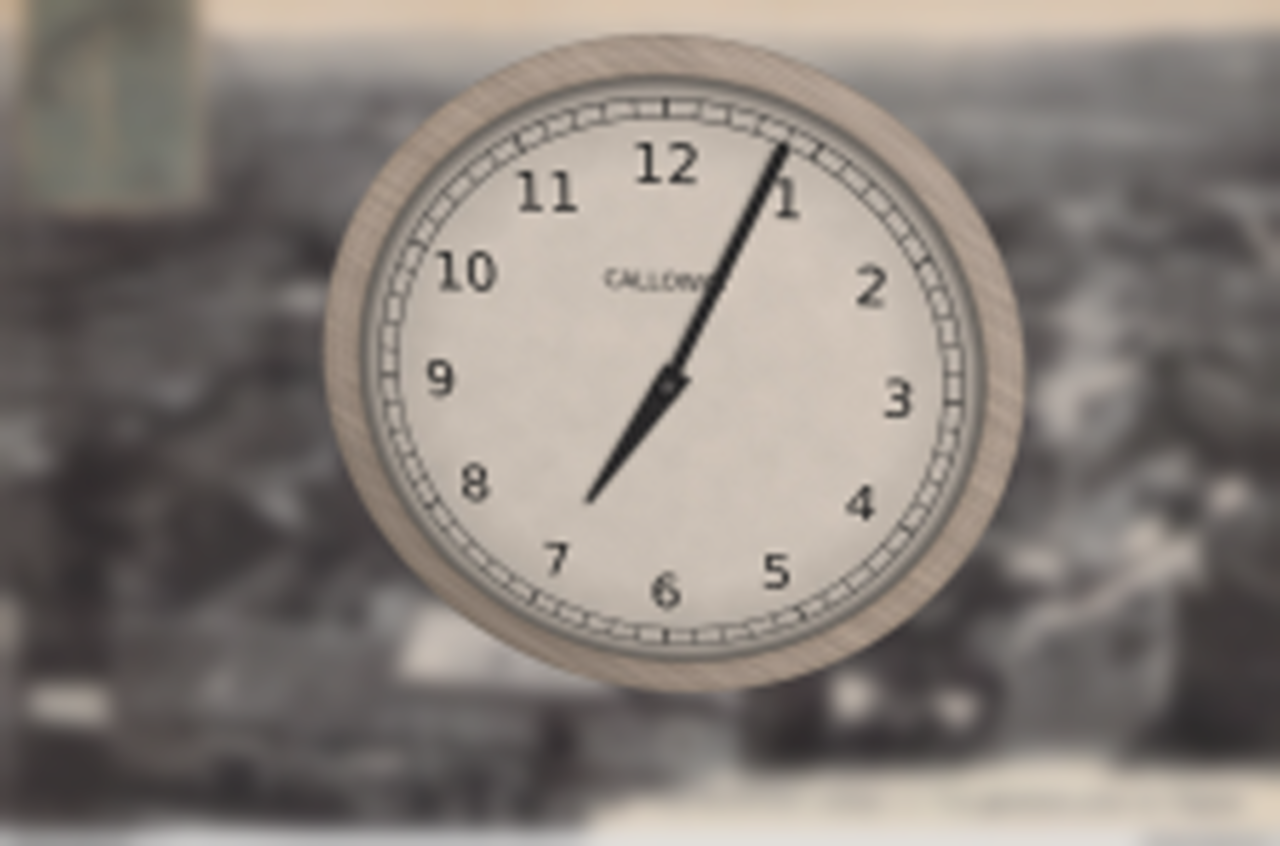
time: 7:04
